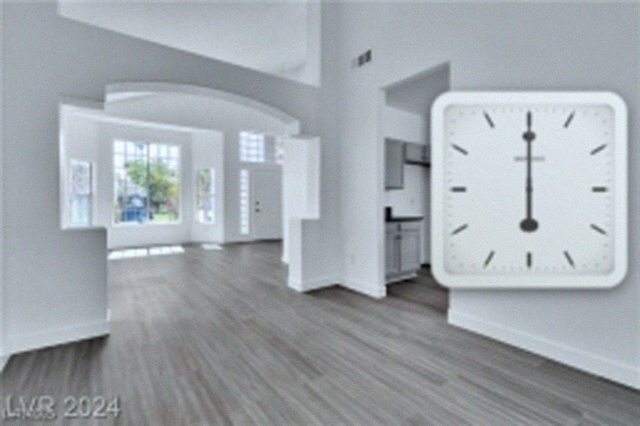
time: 6:00
